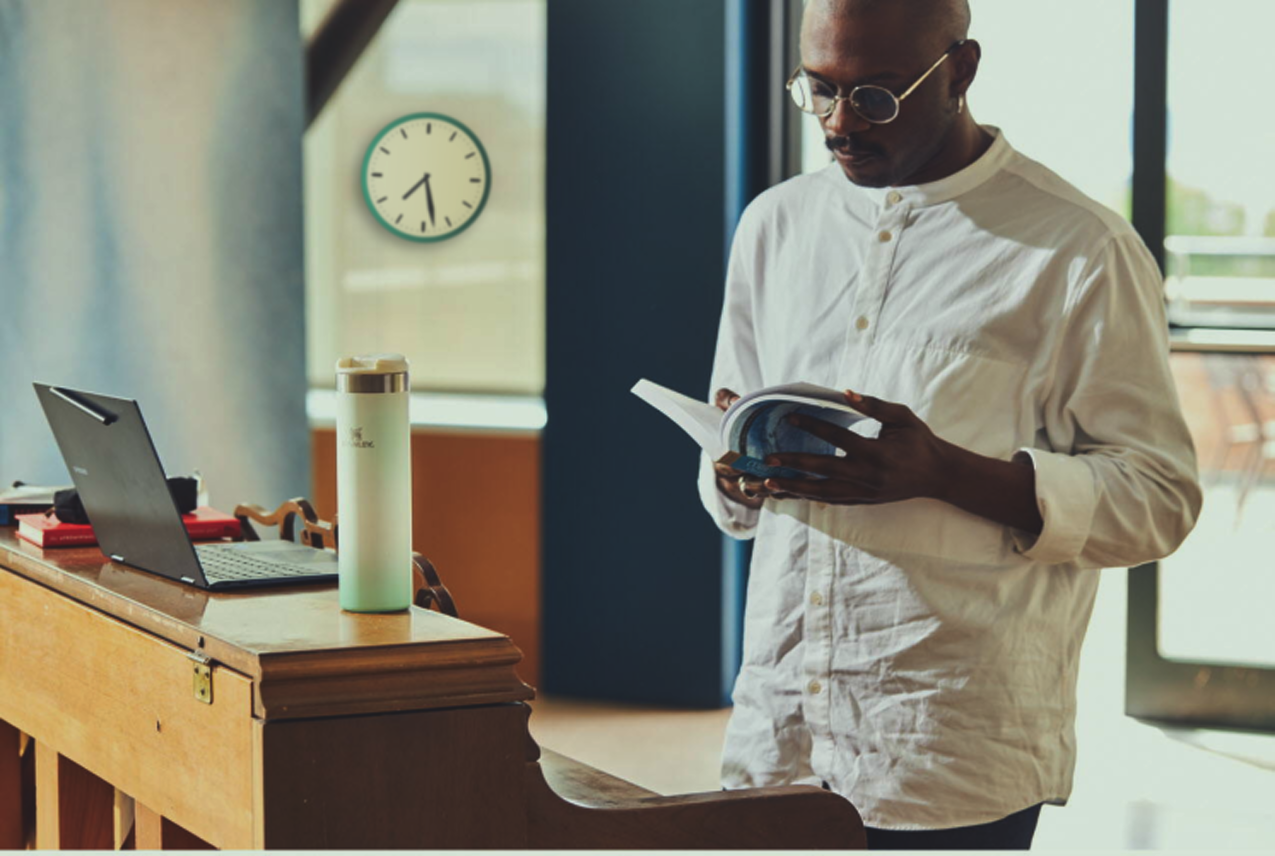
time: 7:28
